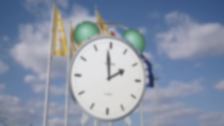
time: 1:59
